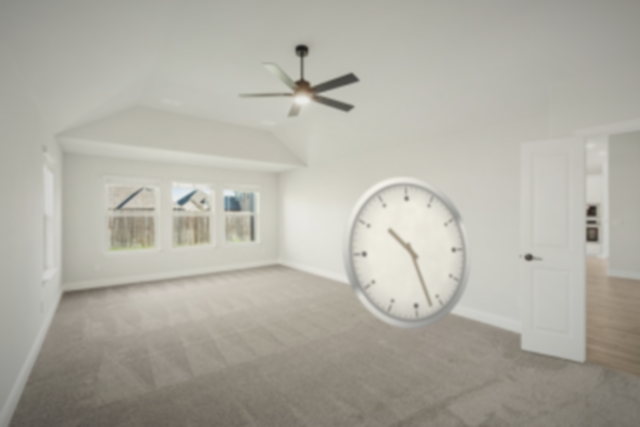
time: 10:27
